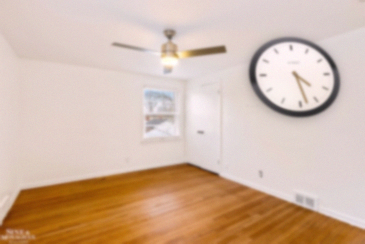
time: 4:28
